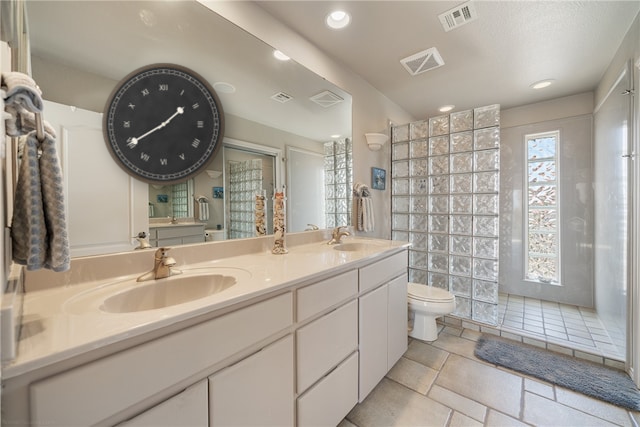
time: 1:40
